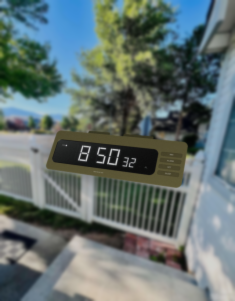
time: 8:50:32
